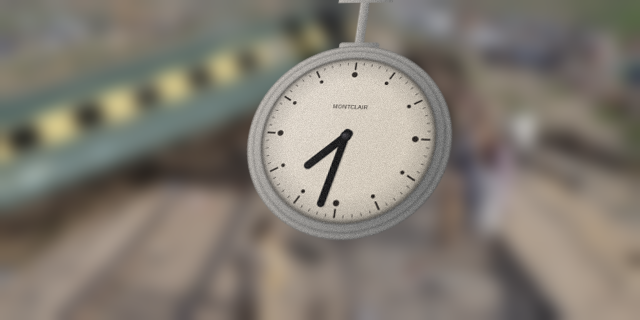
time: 7:32
